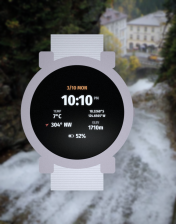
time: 10:10
